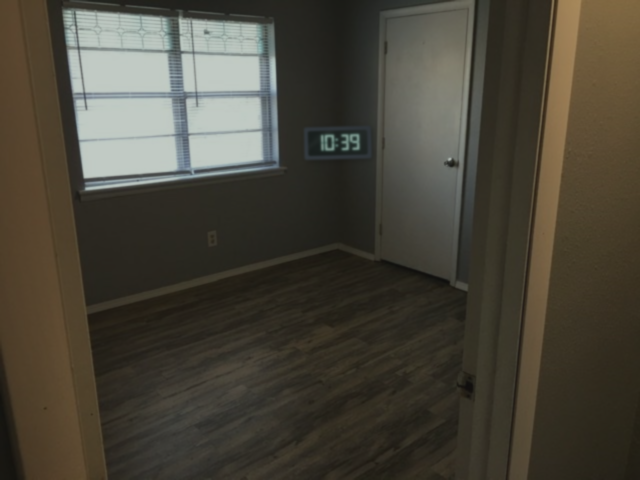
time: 10:39
